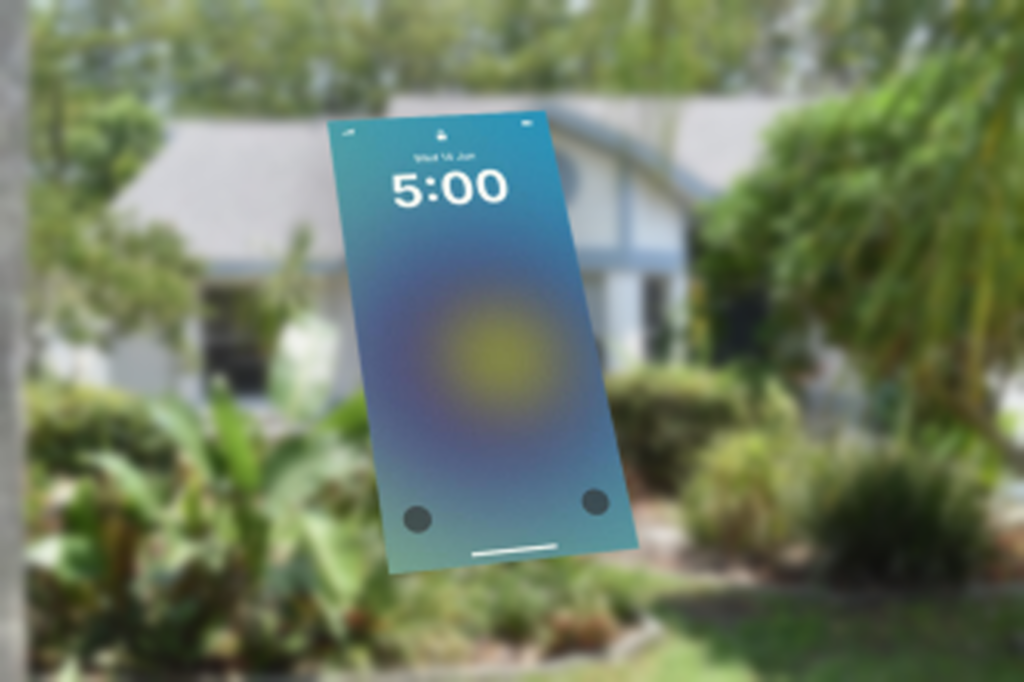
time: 5:00
